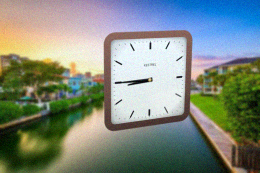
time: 8:45
